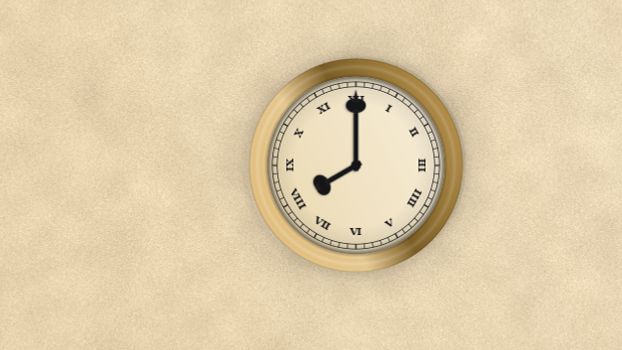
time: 8:00
